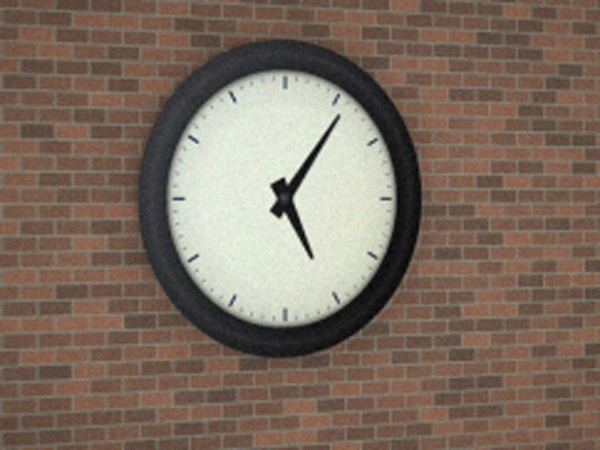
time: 5:06
